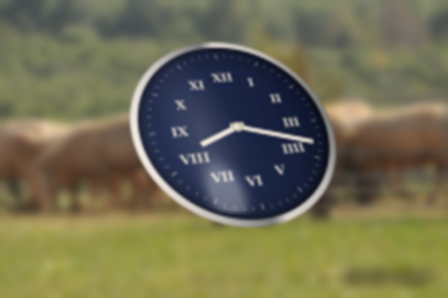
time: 8:18
